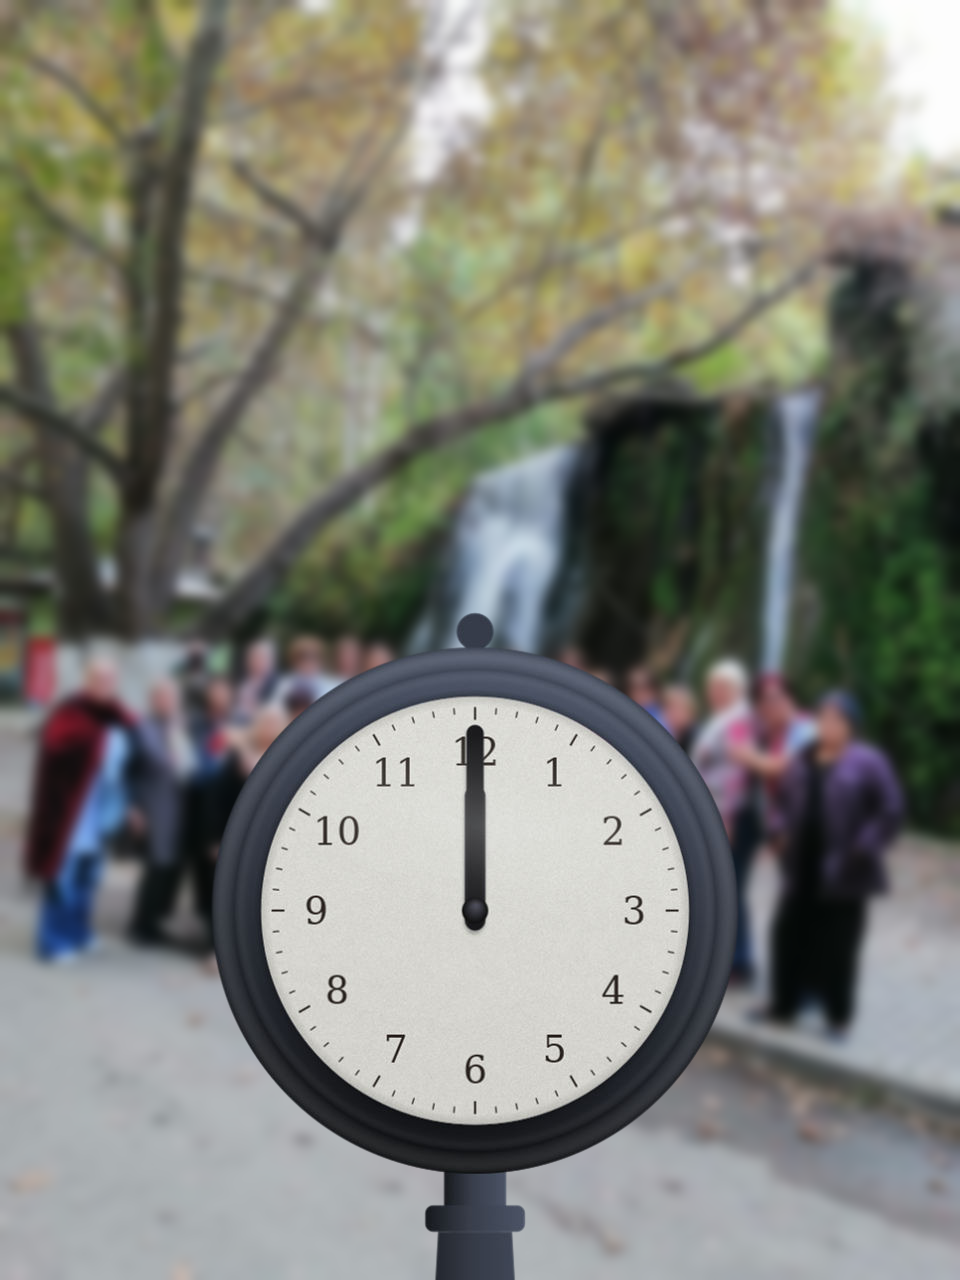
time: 12:00
